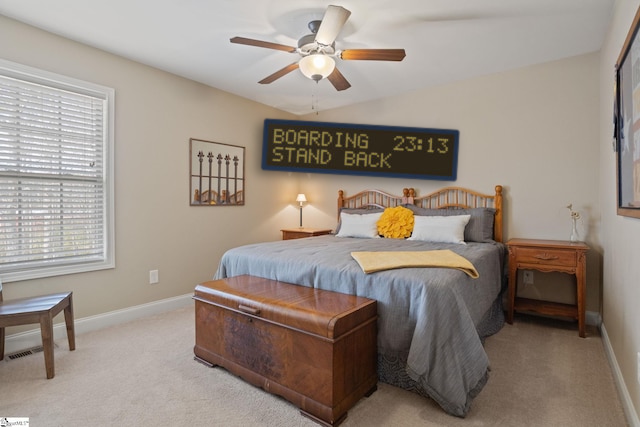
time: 23:13
